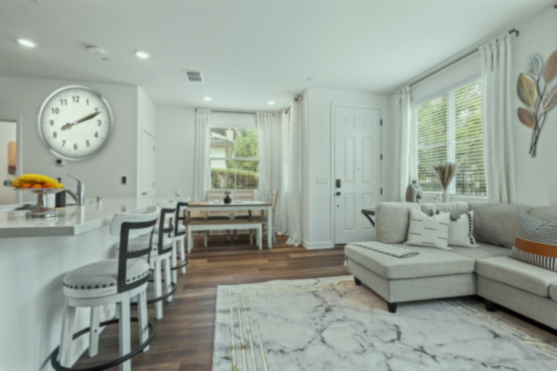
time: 8:11
